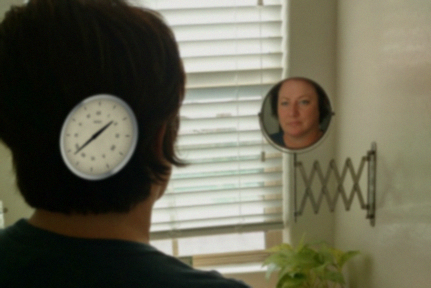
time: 1:38
